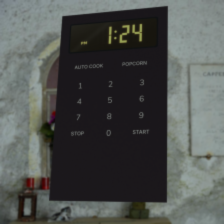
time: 1:24
